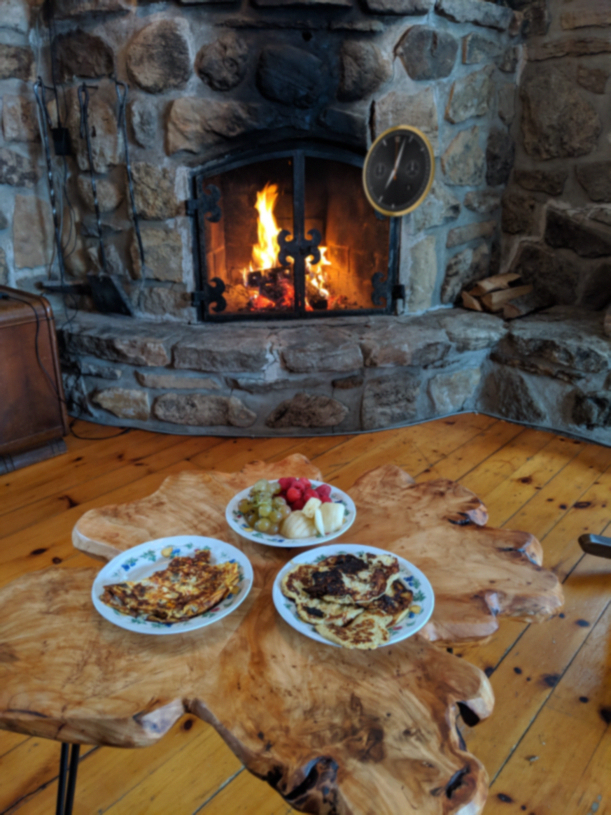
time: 7:03
